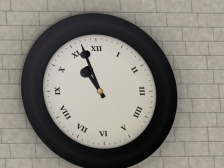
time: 10:57
